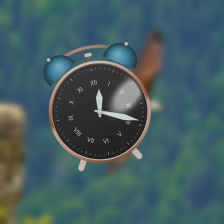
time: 12:19
